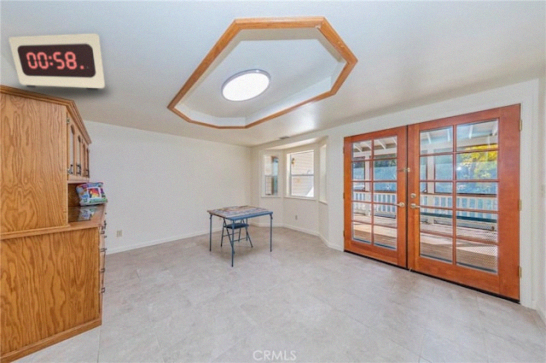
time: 0:58
